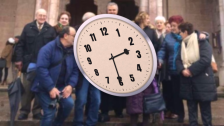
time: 2:30
